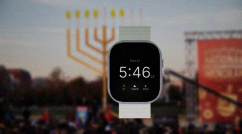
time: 5:46
